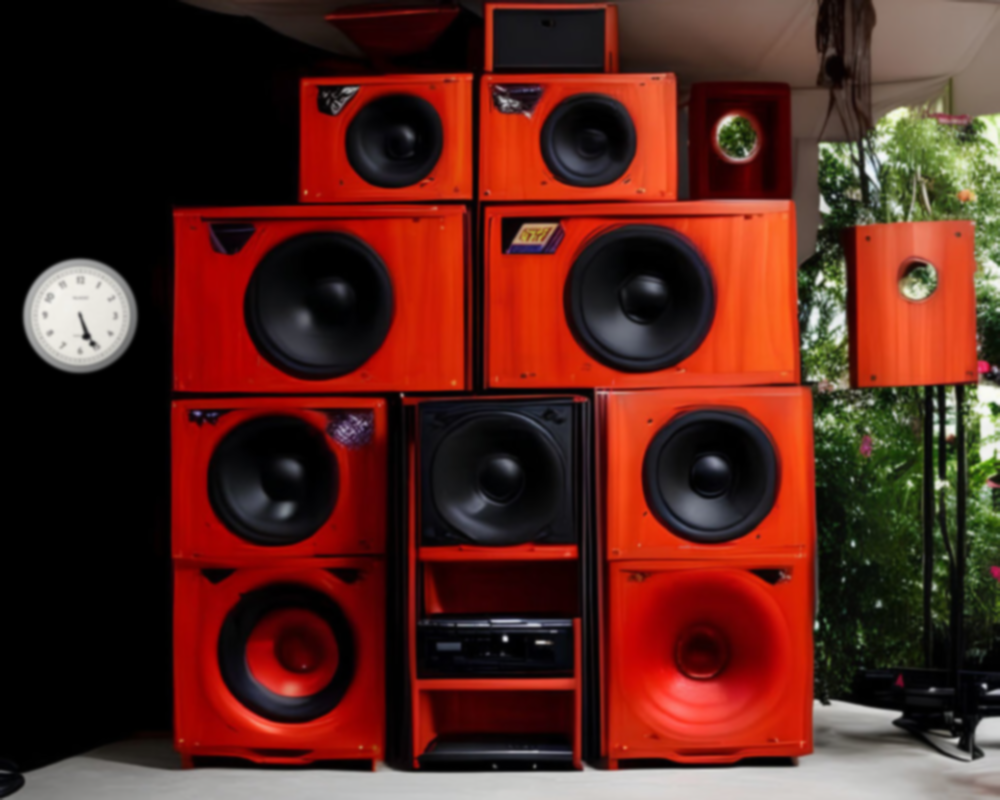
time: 5:26
